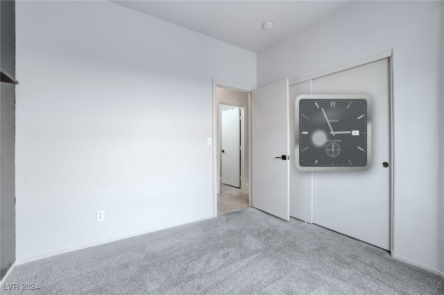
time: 2:56
